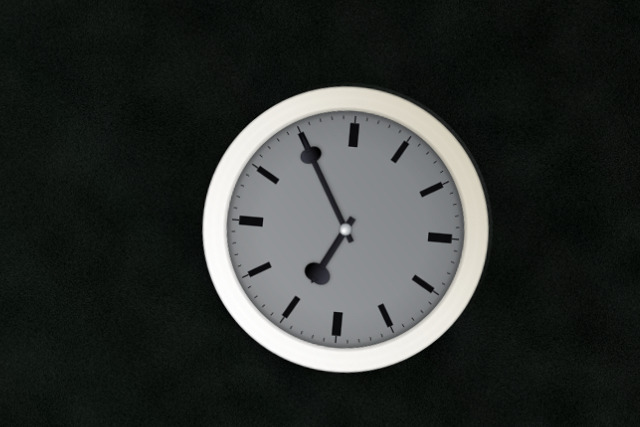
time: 6:55
